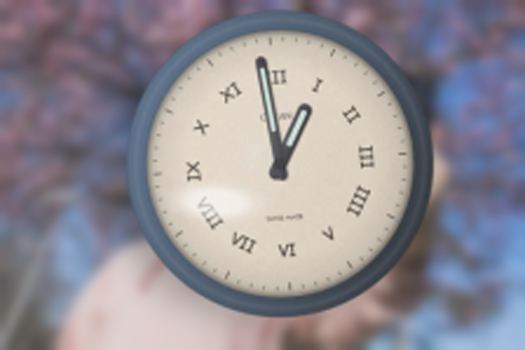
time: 12:59
